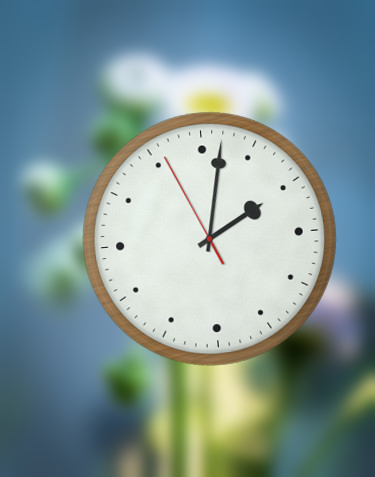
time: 2:01:56
